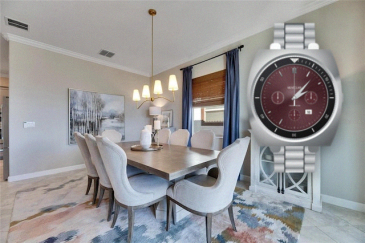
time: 2:07
